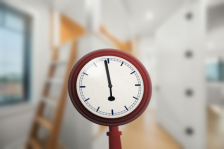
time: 5:59
